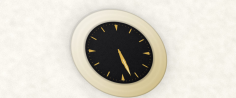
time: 5:27
